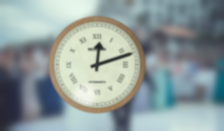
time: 12:12
